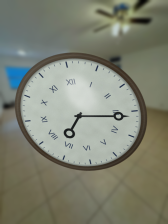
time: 7:16
